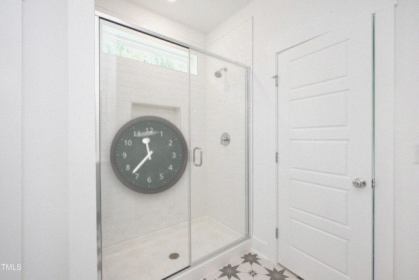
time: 11:37
